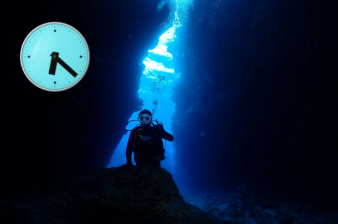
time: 6:22
